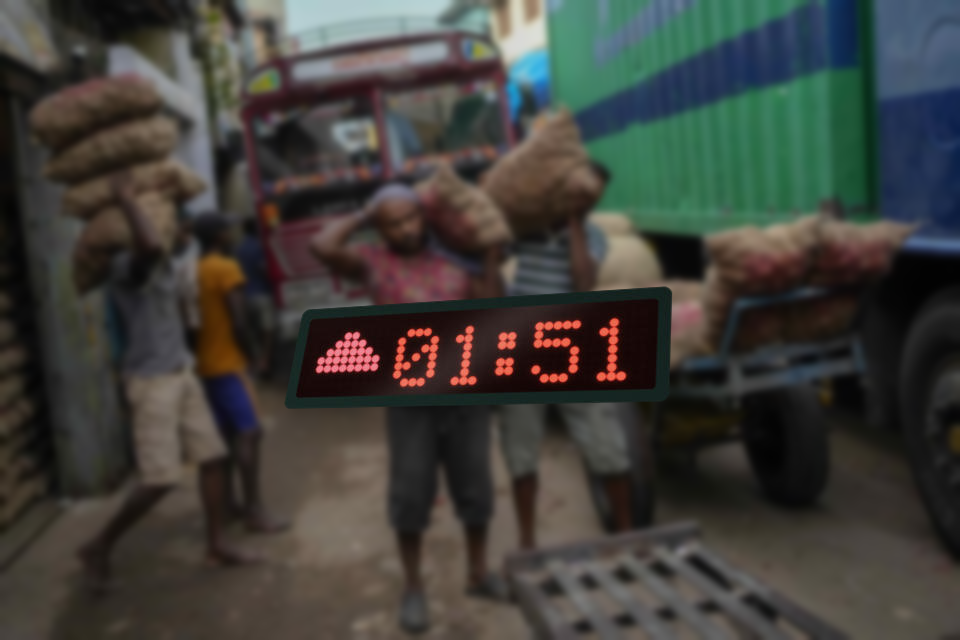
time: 1:51
